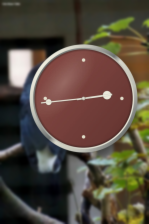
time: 2:44
